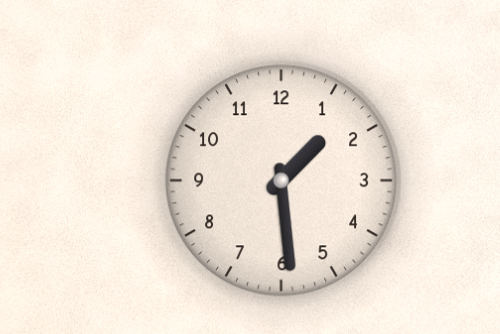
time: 1:29
